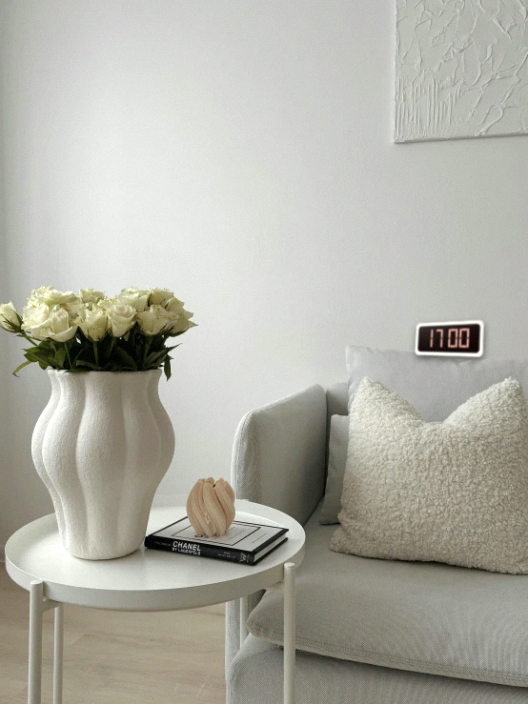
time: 17:00
